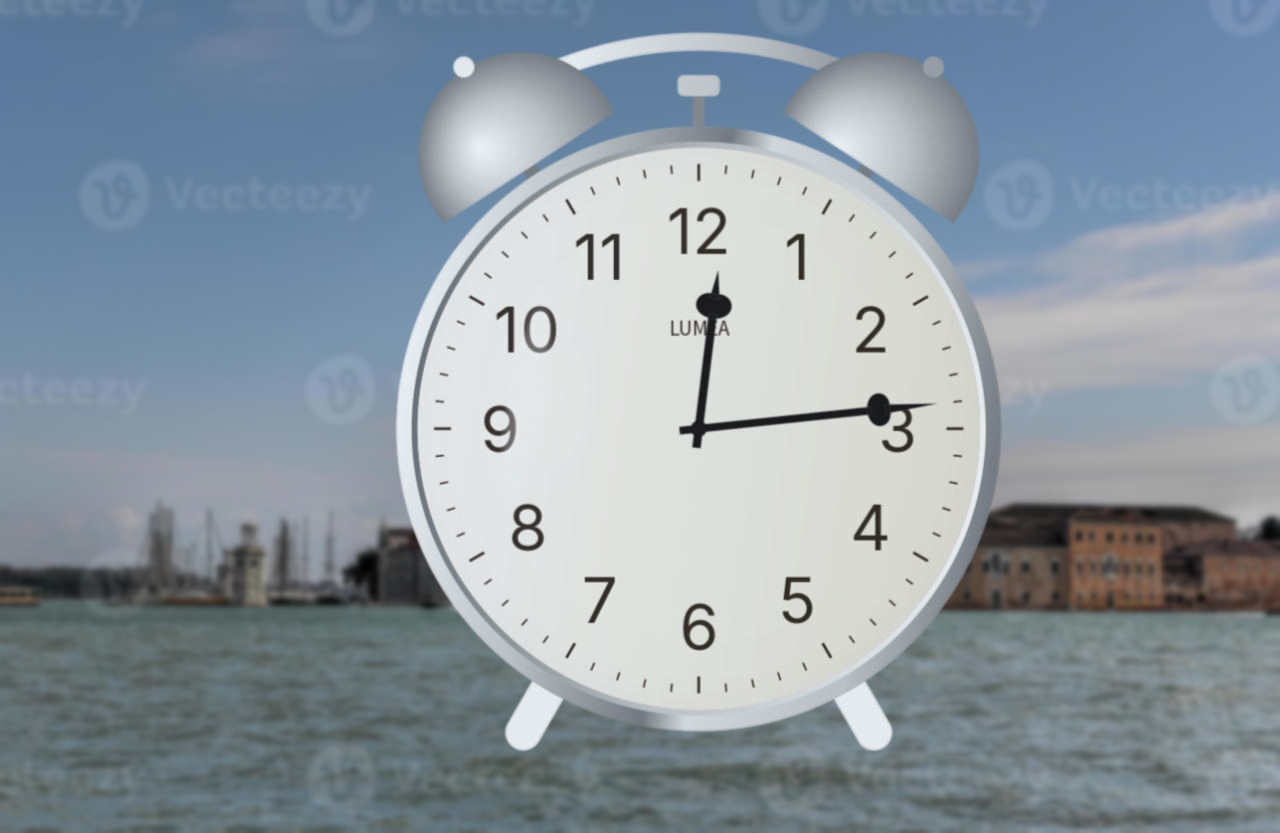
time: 12:14
